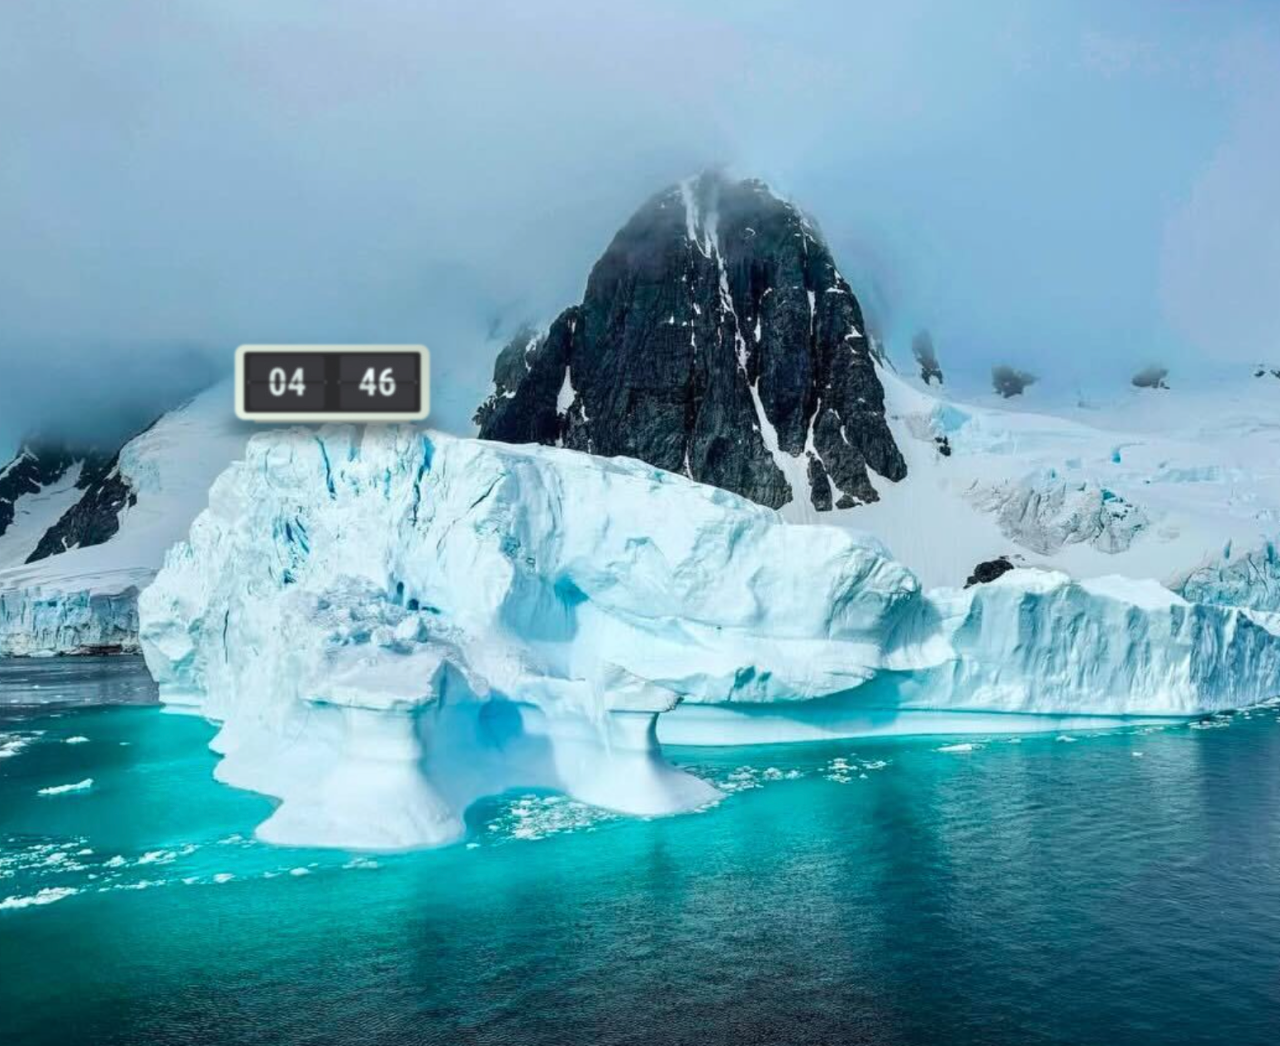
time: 4:46
